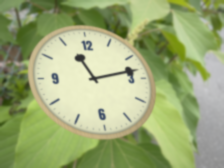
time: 11:13
